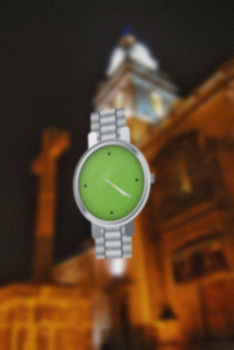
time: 4:21
